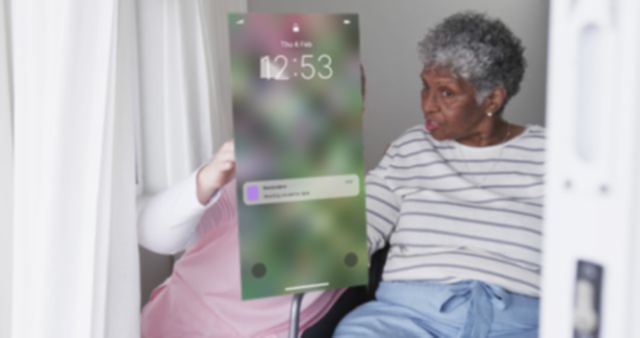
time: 12:53
